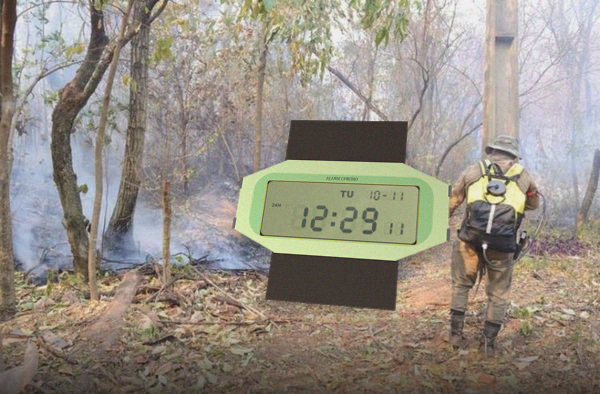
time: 12:29:11
